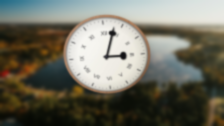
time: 3:03
